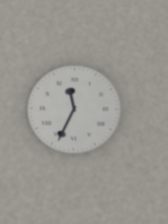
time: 11:34
